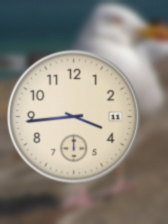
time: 3:44
